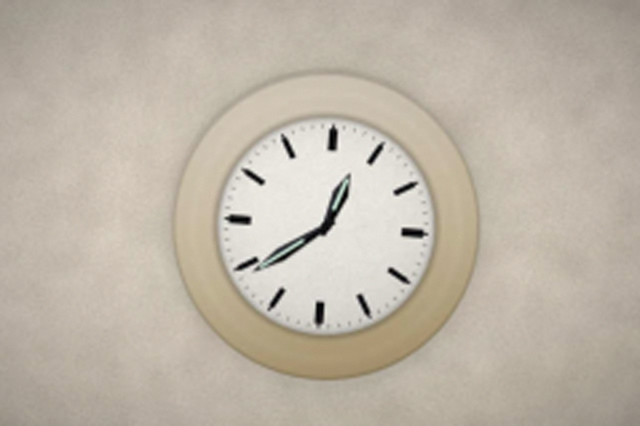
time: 12:39
